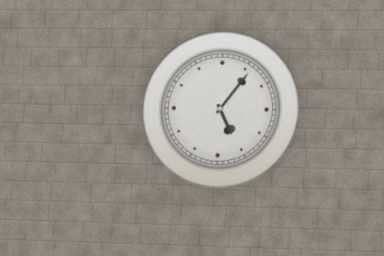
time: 5:06
